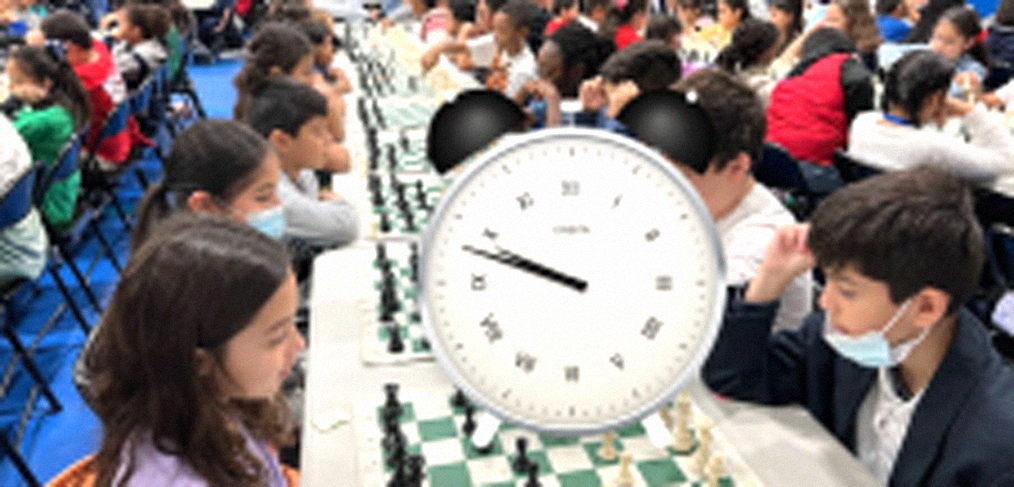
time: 9:48
